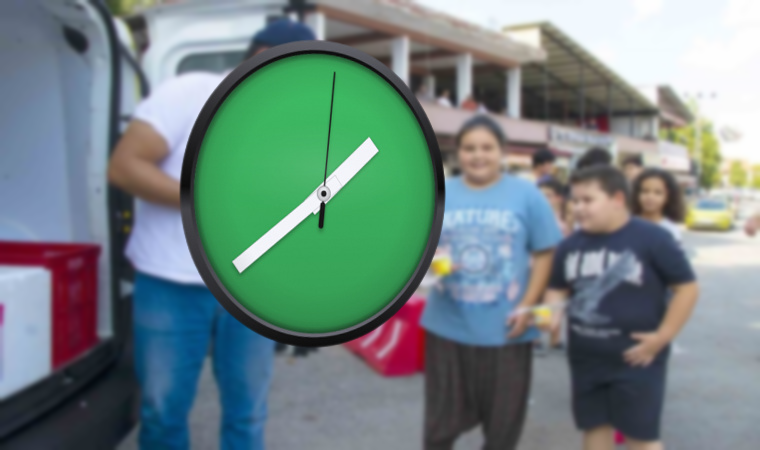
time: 1:39:01
